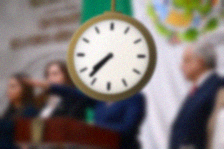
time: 7:37
